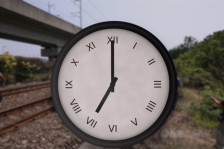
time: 7:00
